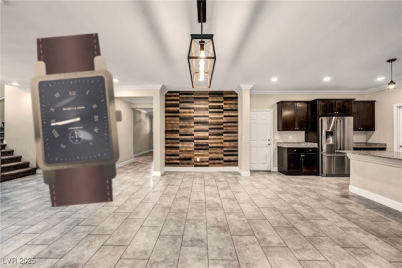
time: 8:44
